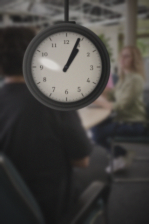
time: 1:04
